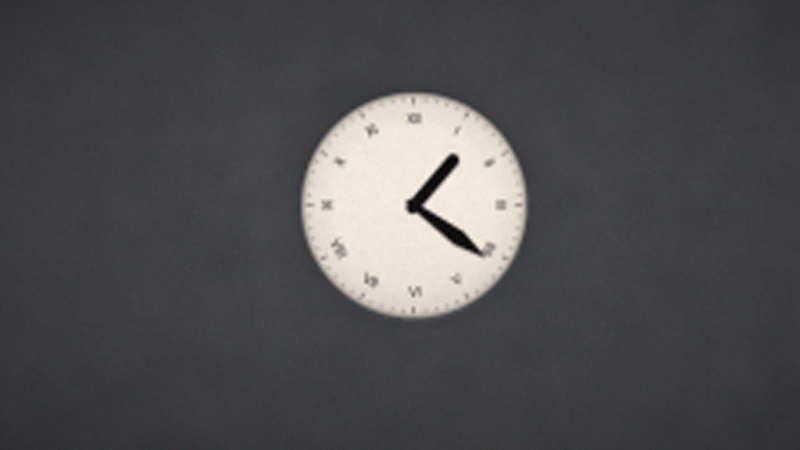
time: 1:21
